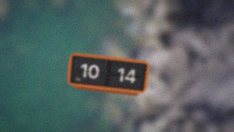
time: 10:14
